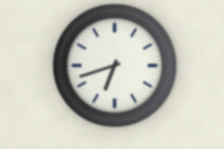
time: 6:42
